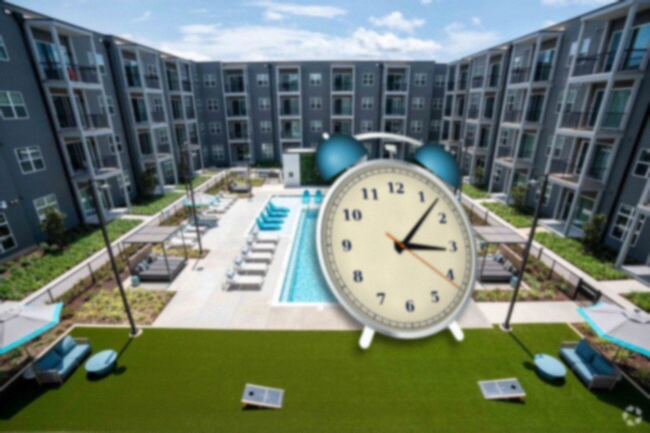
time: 3:07:21
